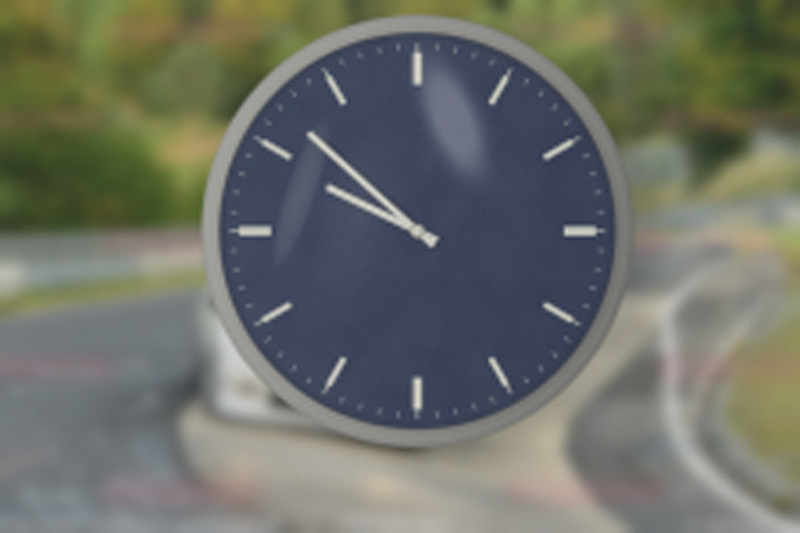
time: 9:52
